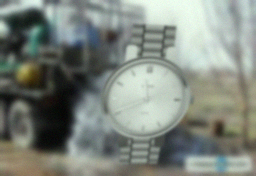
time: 11:41
